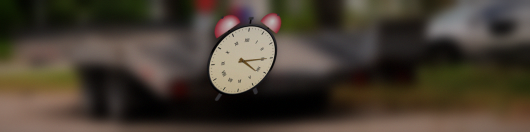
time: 4:15
